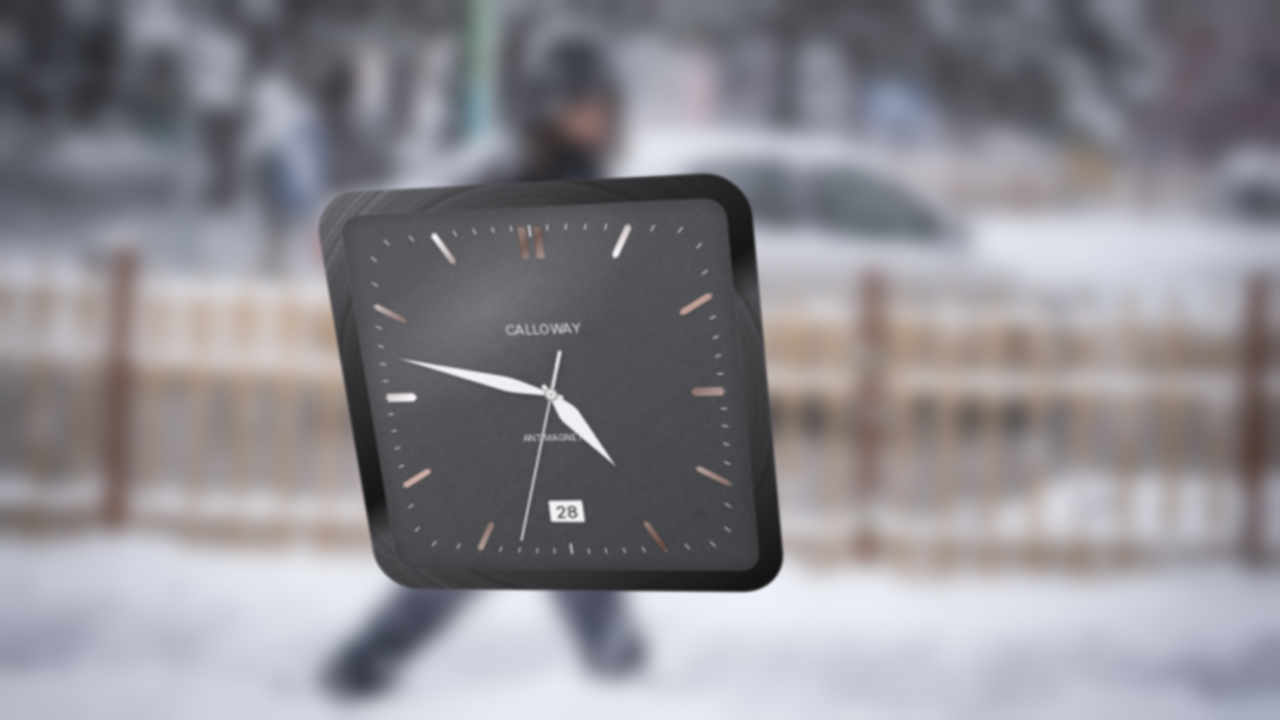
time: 4:47:33
